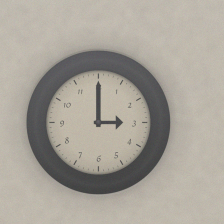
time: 3:00
